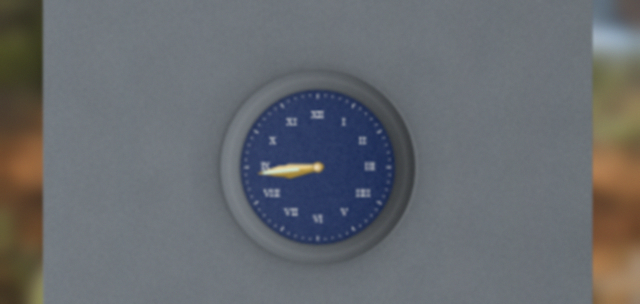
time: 8:44
